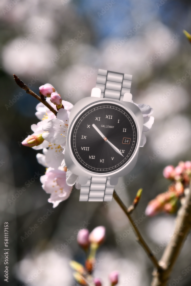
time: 10:21
